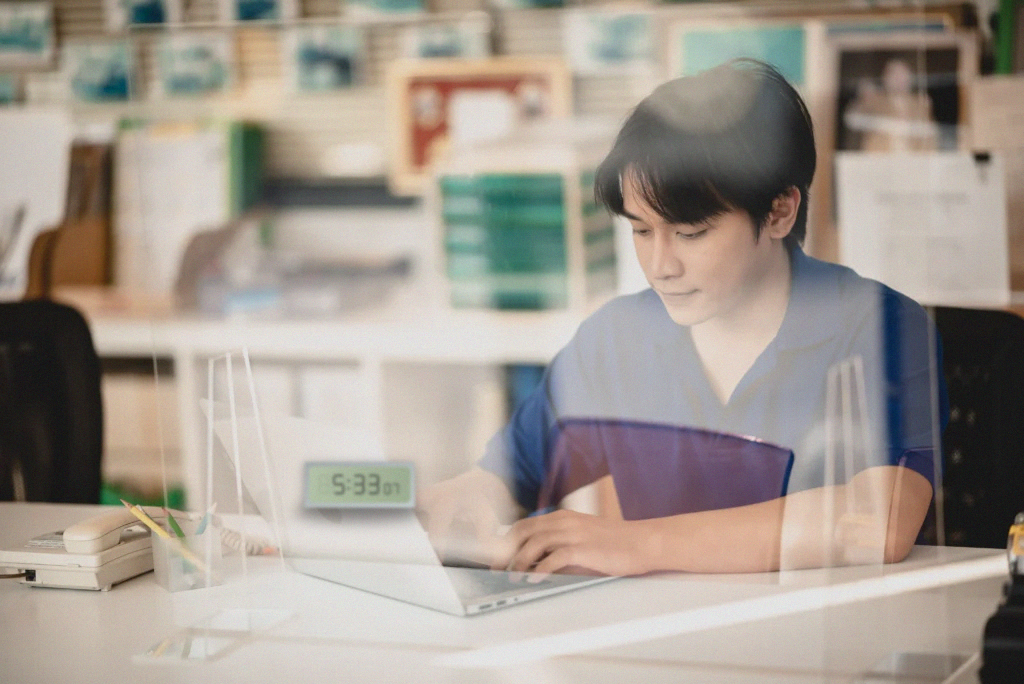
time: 5:33
